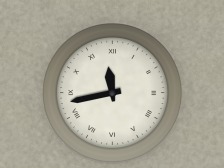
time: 11:43
